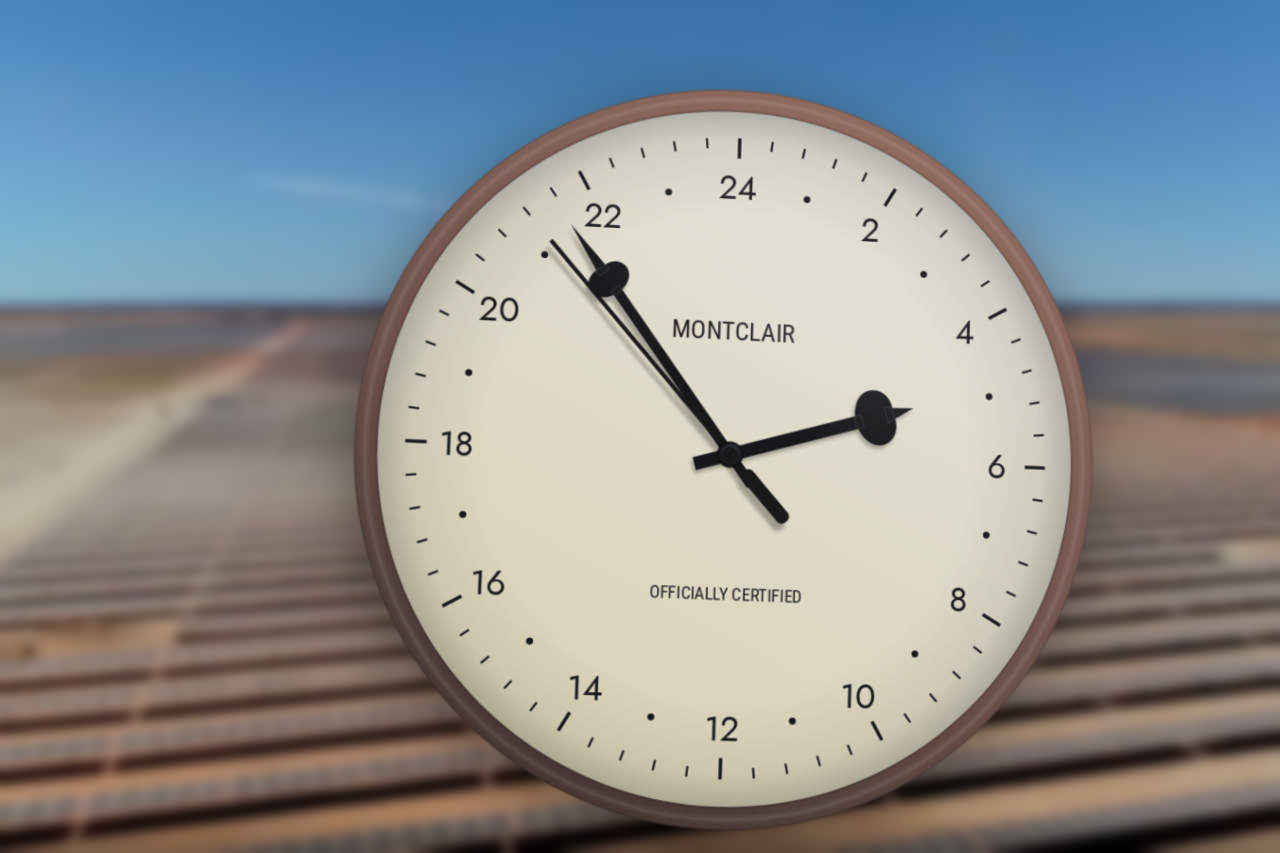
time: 4:53:53
